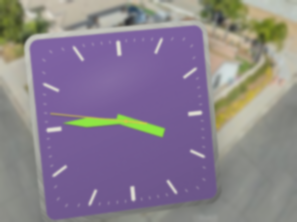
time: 3:45:47
